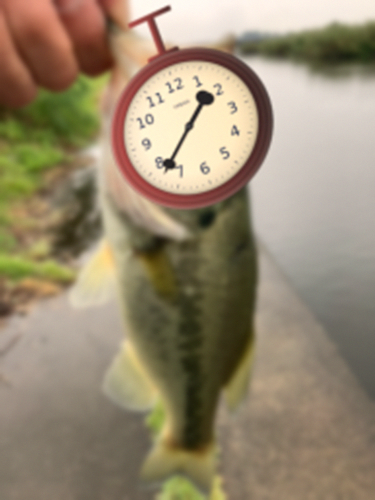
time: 1:38
